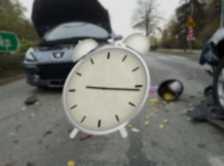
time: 9:16
